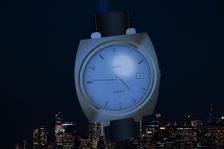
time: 4:46
